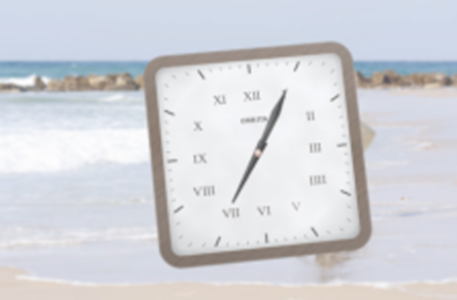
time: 7:05
